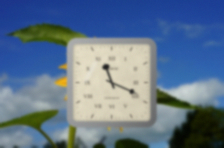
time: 11:19
